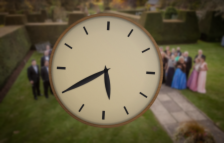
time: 5:40
